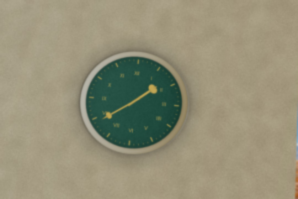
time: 1:39
